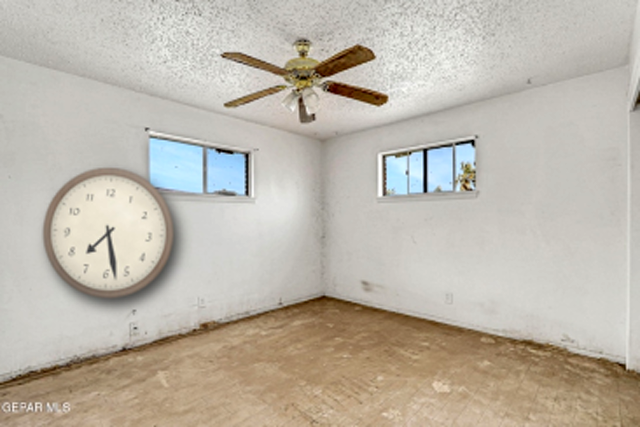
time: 7:28
